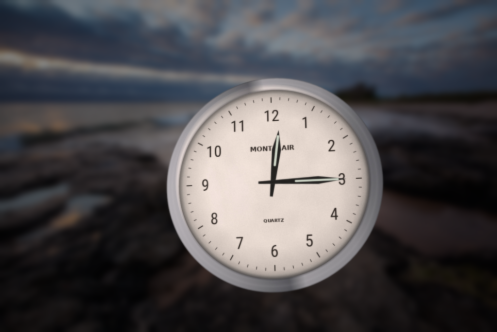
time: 12:15
